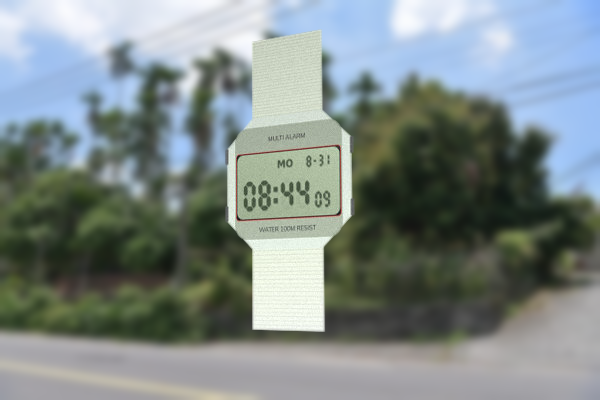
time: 8:44:09
